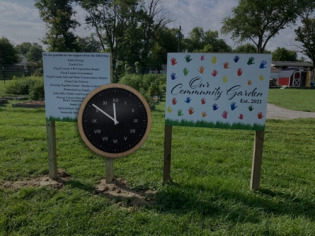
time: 11:51
